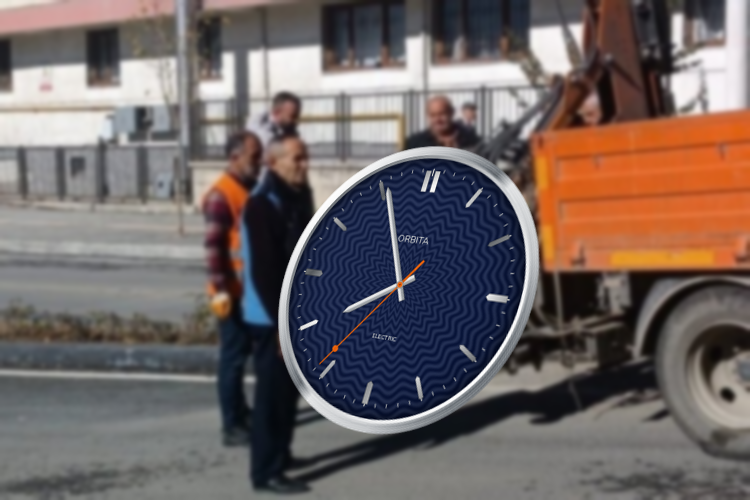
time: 7:55:36
